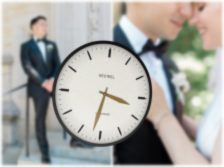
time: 3:32
